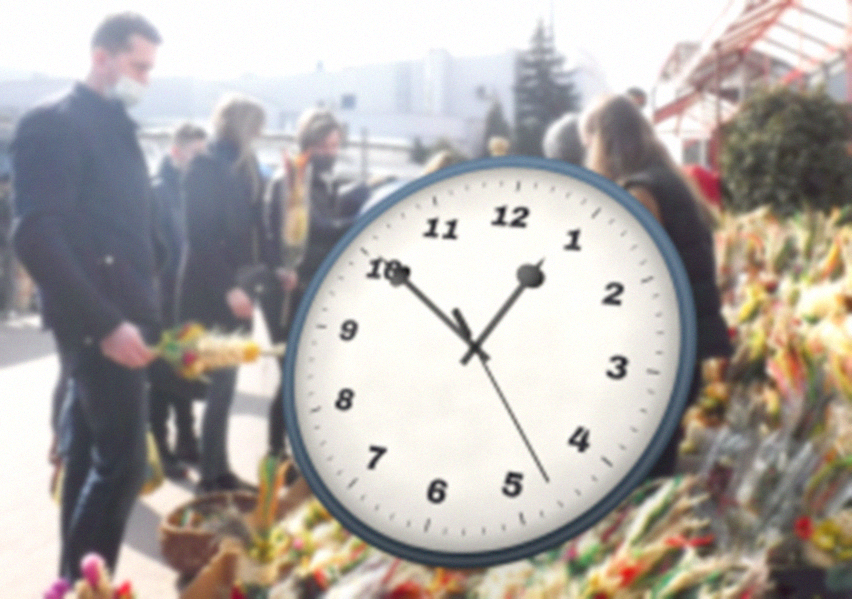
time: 12:50:23
